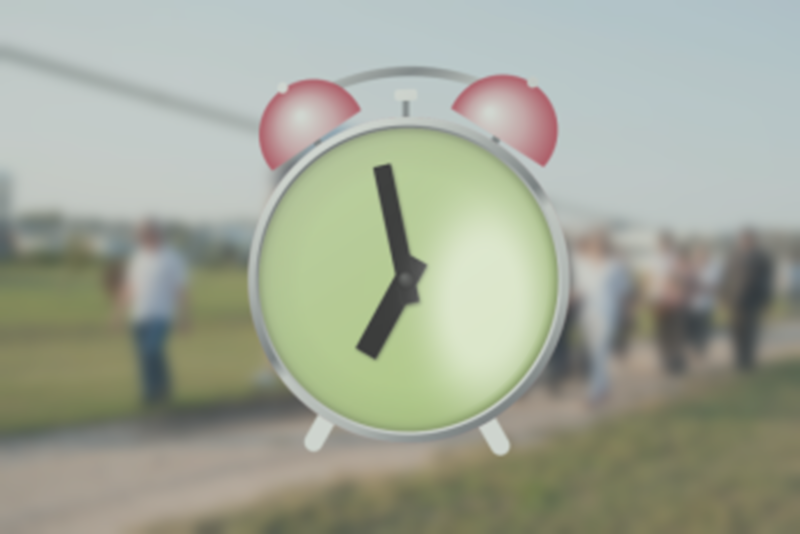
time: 6:58
